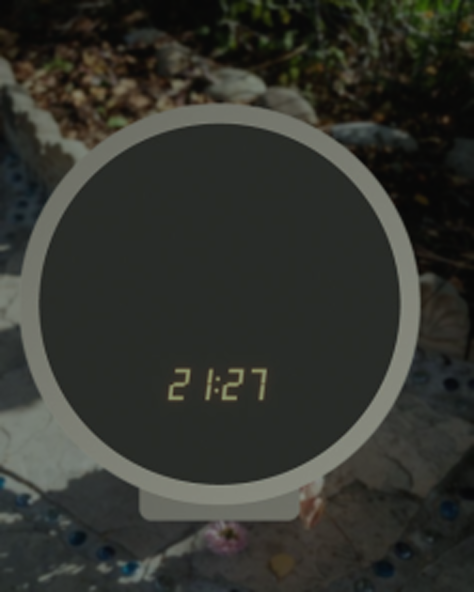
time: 21:27
